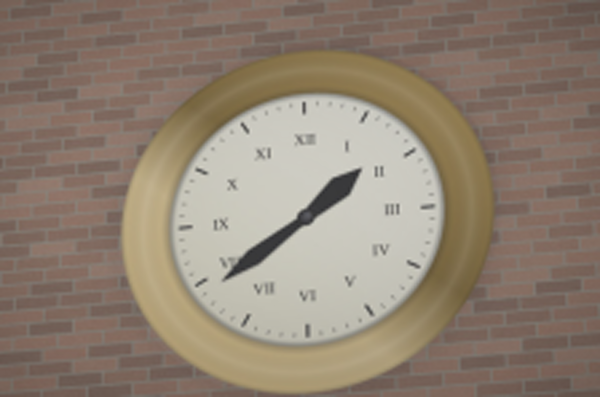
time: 1:39
